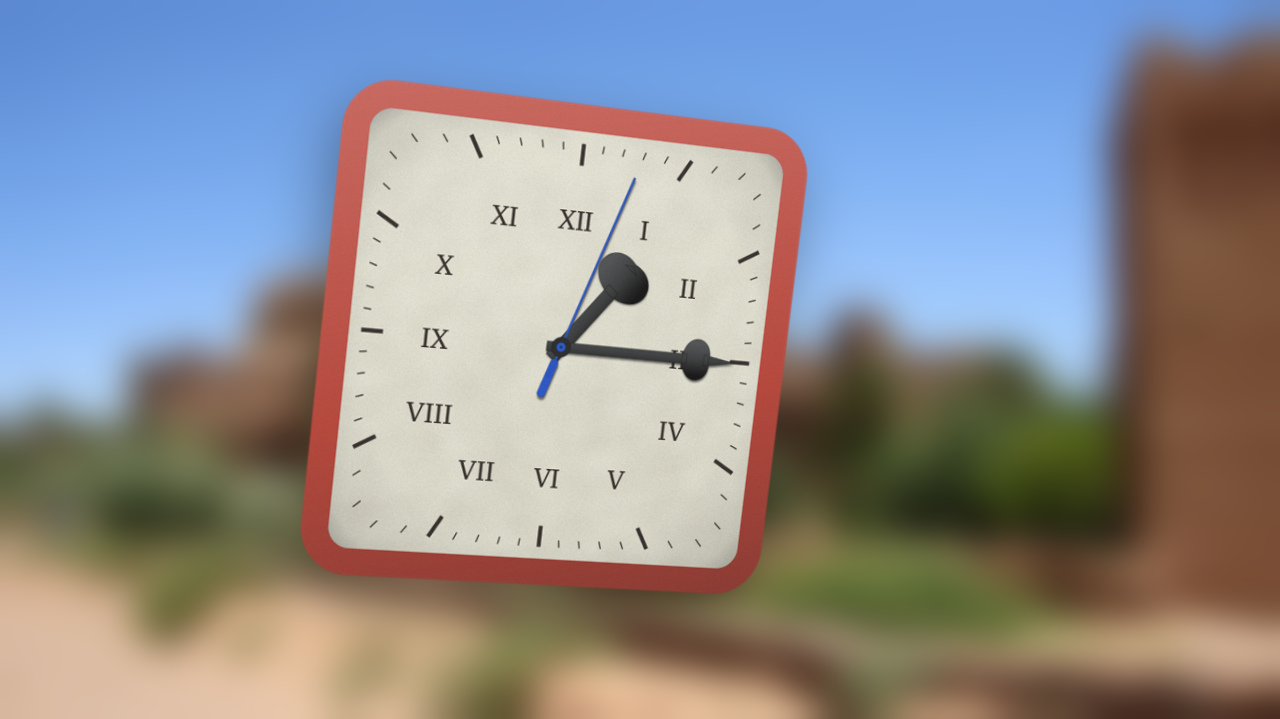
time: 1:15:03
